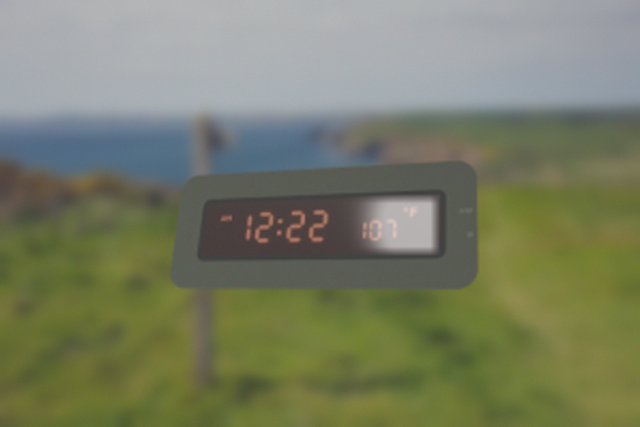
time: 12:22
